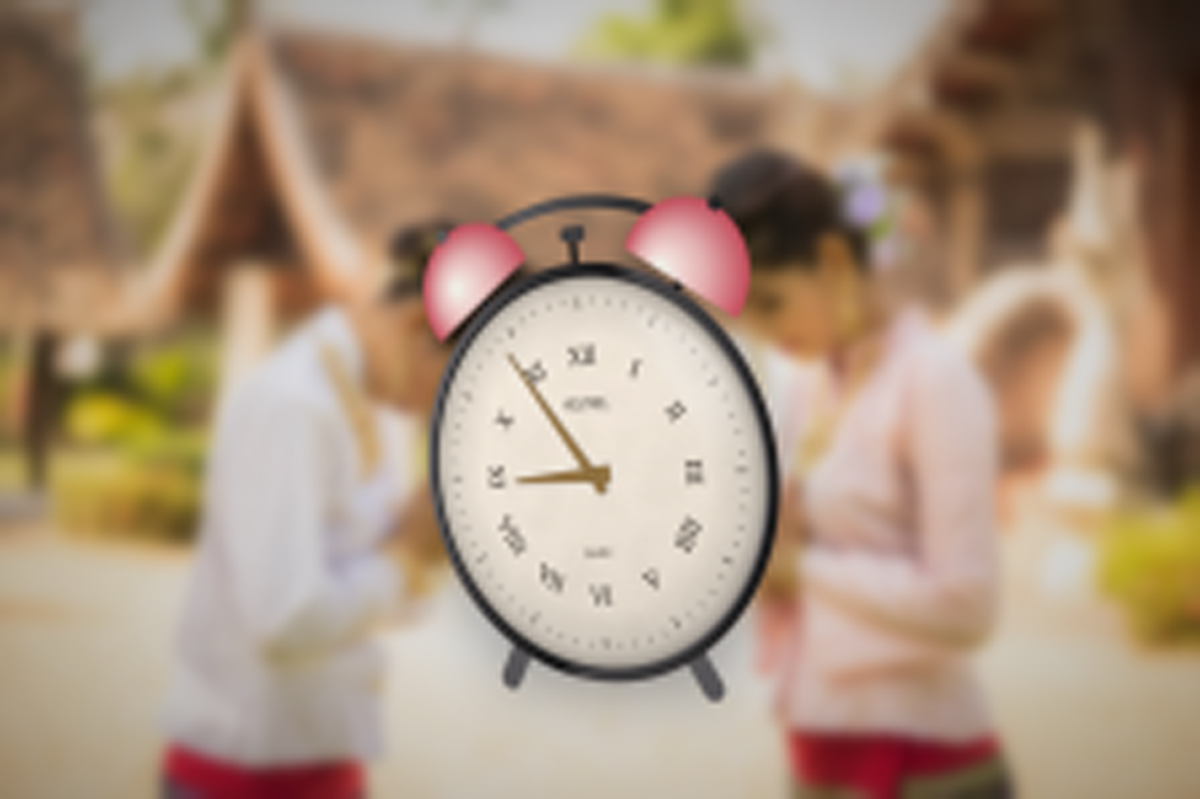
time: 8:54
